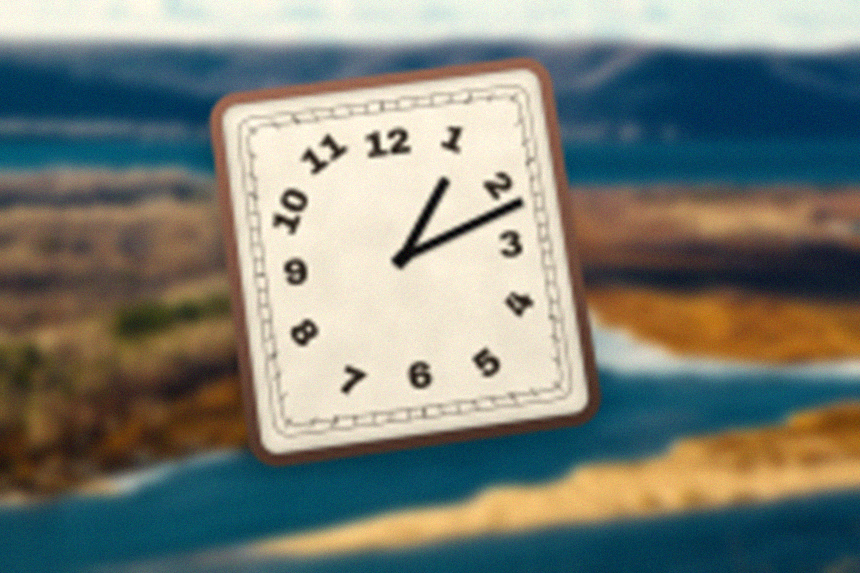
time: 1:12
